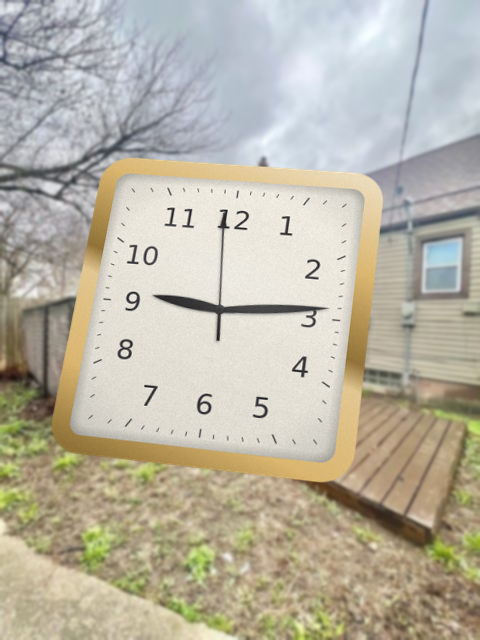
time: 9:13:59
